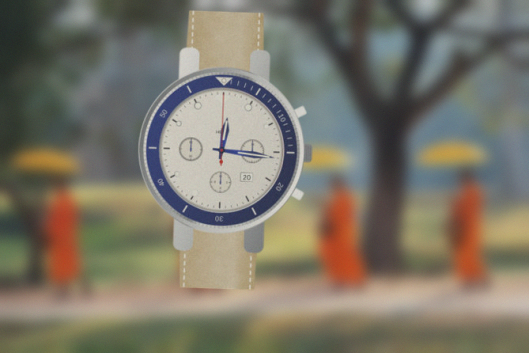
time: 12:16
